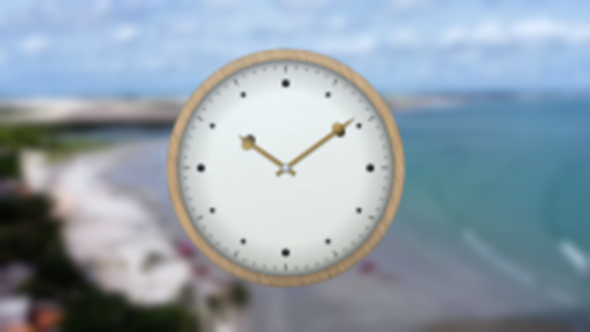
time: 10:09
